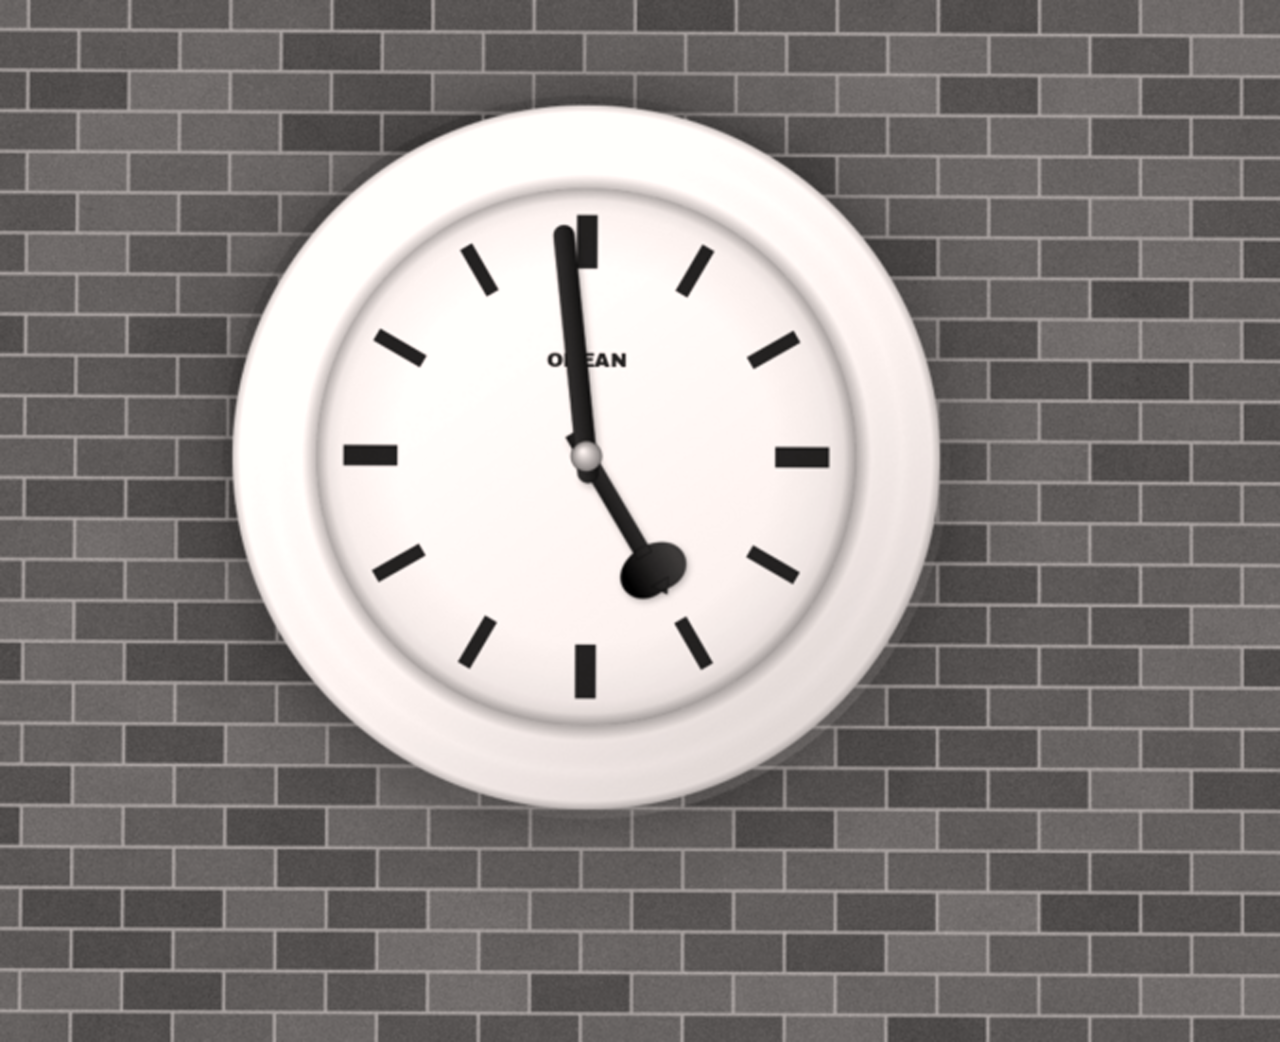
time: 4:59
